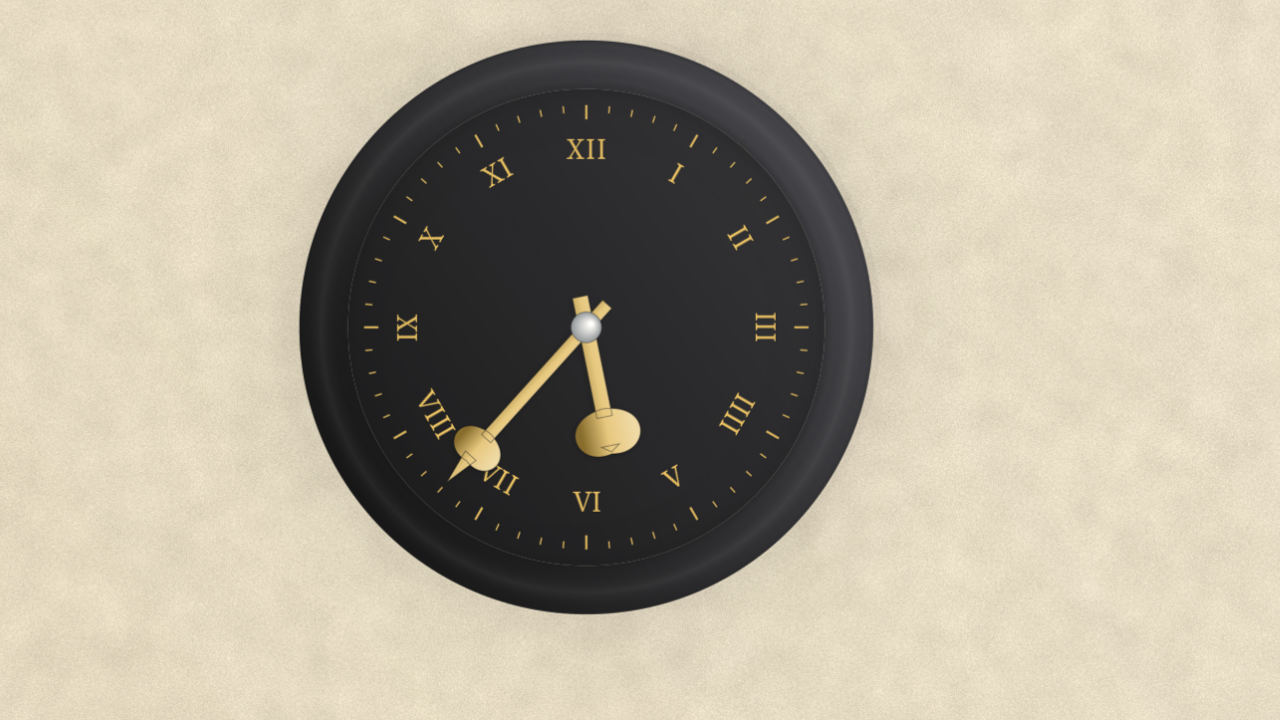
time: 5:37
